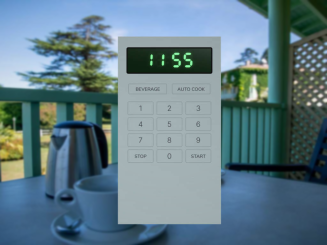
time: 11:55
